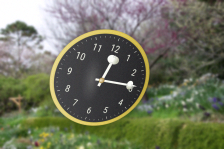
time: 12:14
